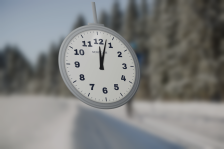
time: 12:03
